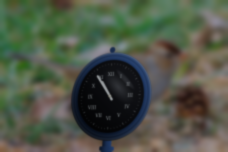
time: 10:54
